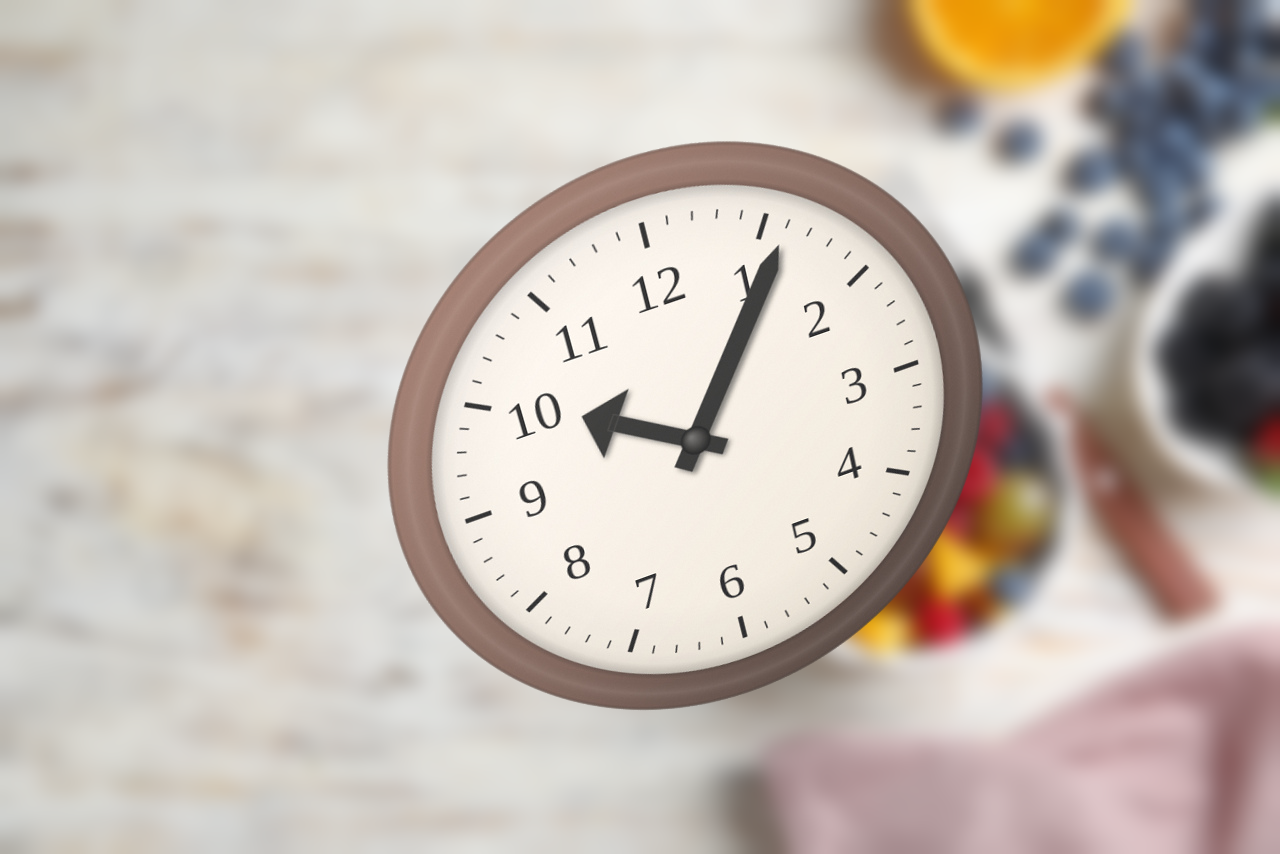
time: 10:06
